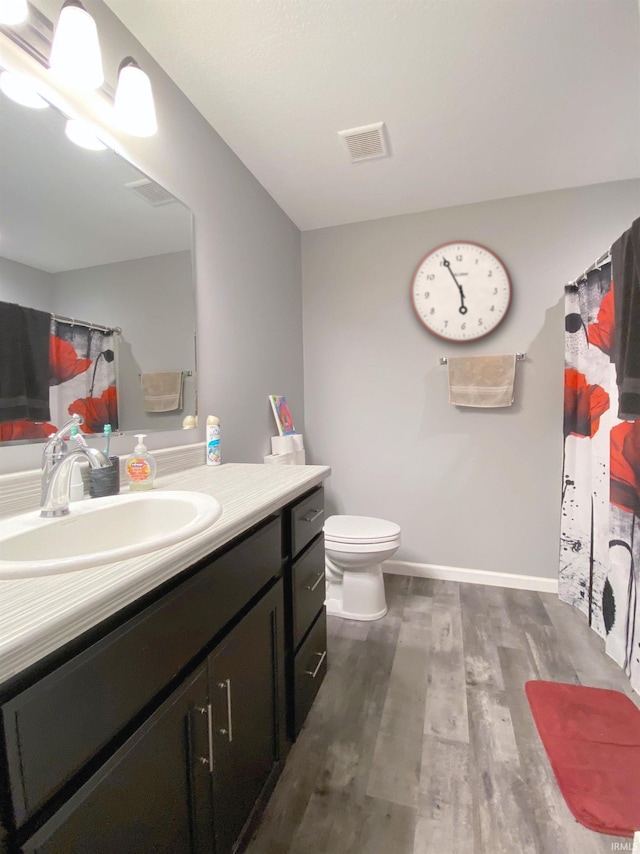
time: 5:56
